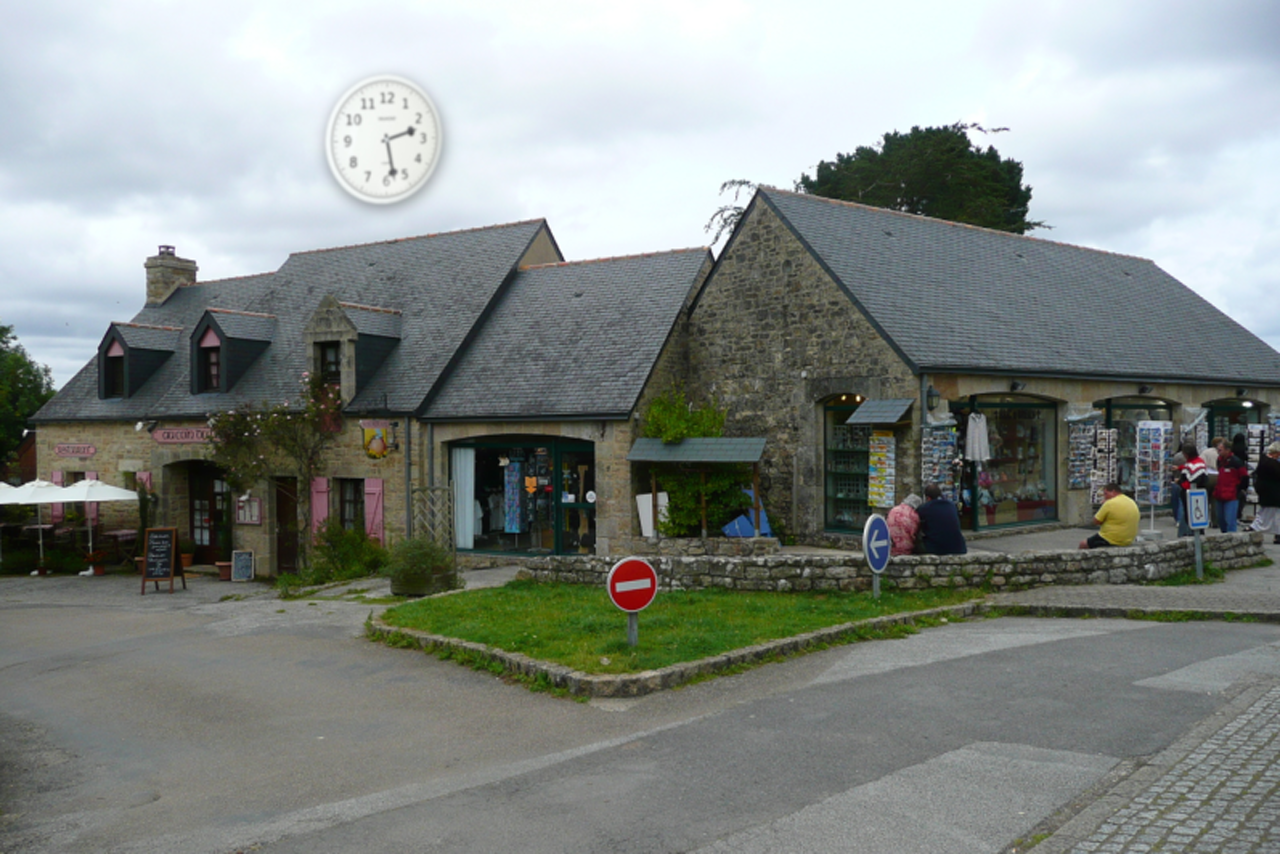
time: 2:28
